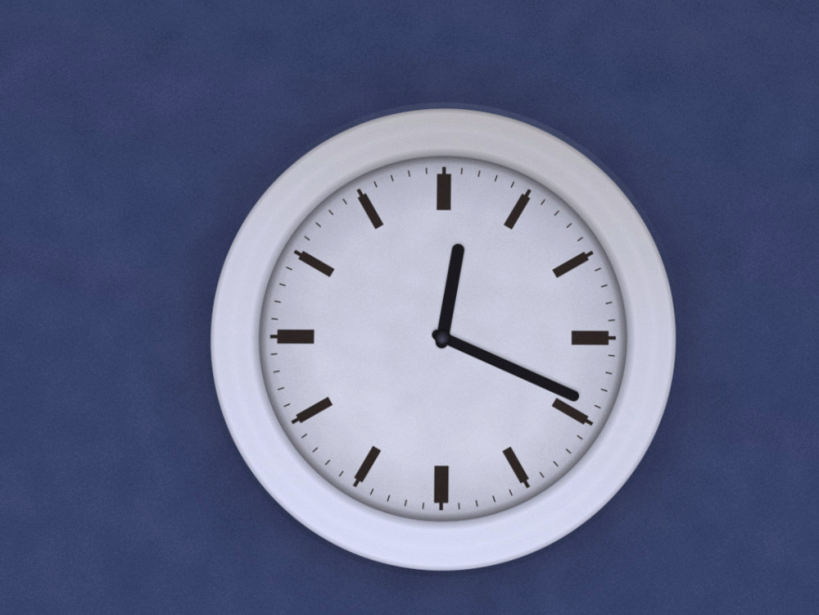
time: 12:19
